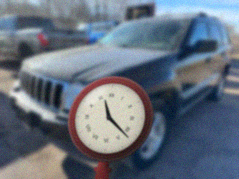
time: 11:22
